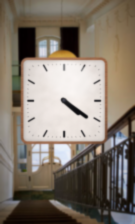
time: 4:21
